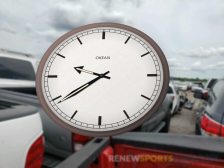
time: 9:39
